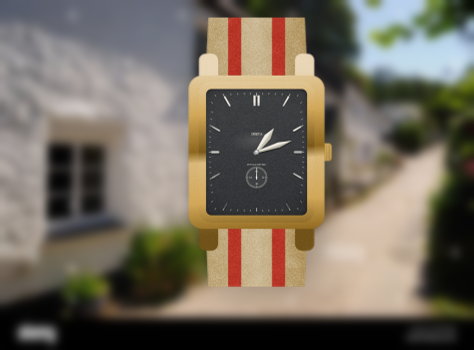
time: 1:12
